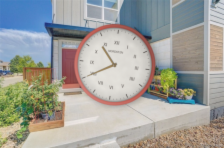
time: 10:40
